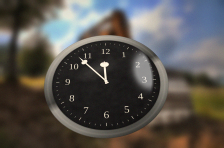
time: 11:53
